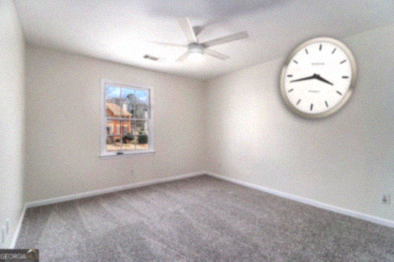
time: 3:43
